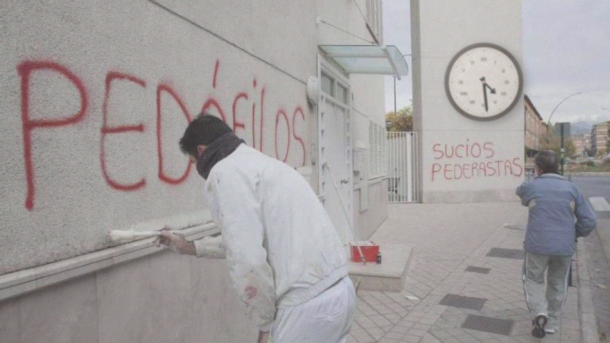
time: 4:29
